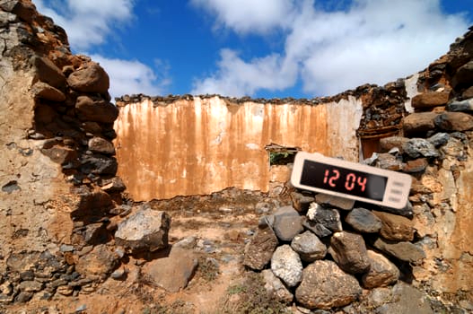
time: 12:04
